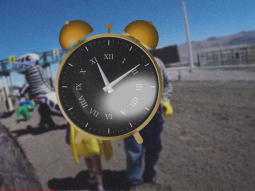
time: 11:09
